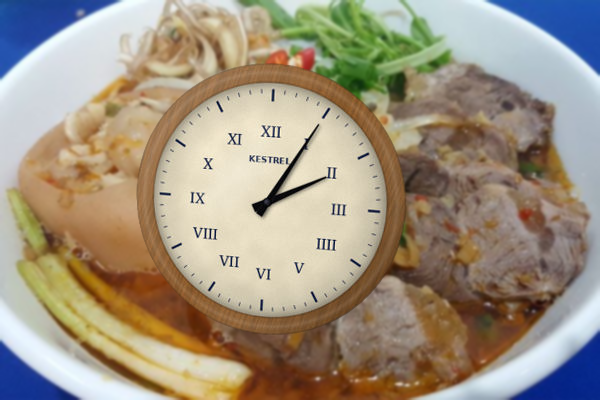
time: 2:05
